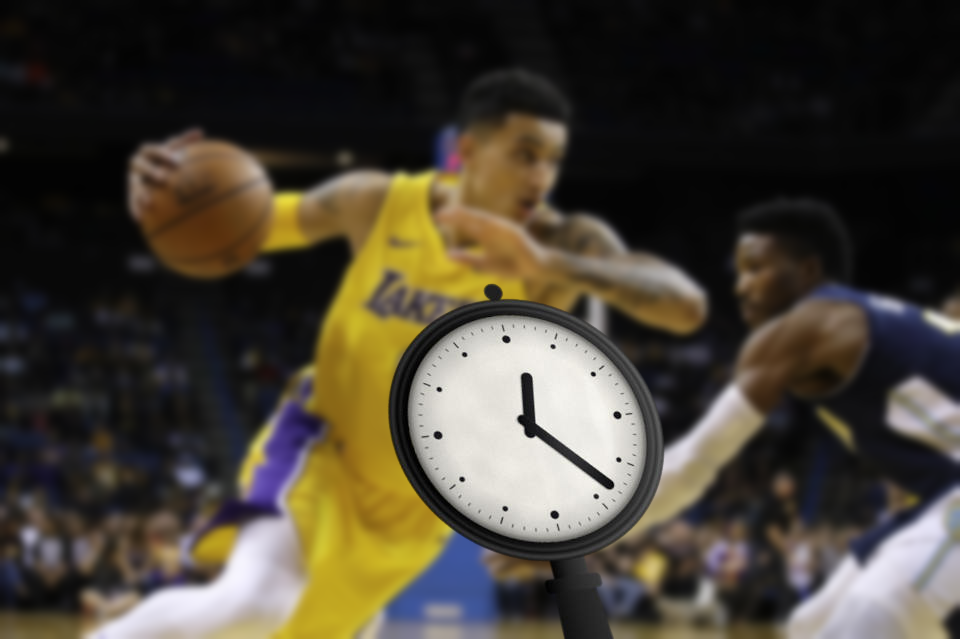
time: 12:23
